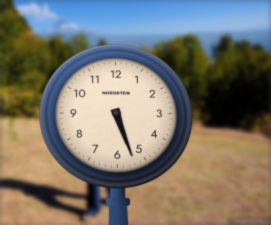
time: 5:27
